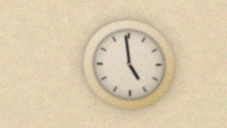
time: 4:59
